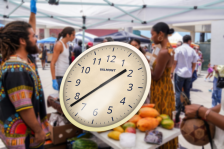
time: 1:38
